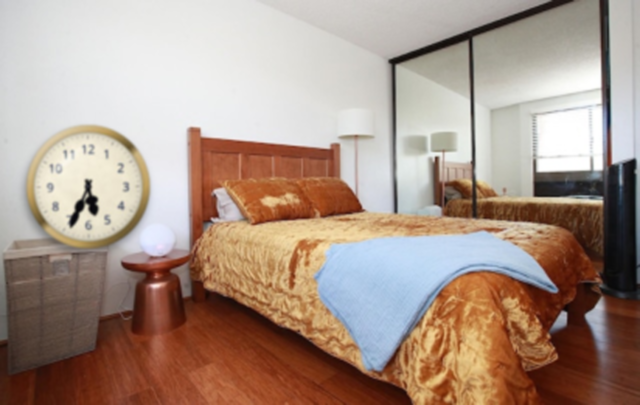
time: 5:34
